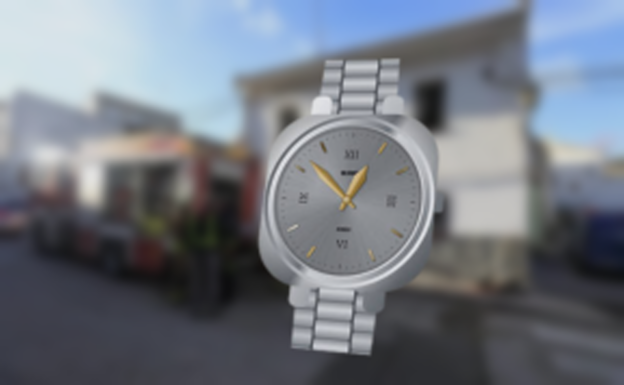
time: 12:52
